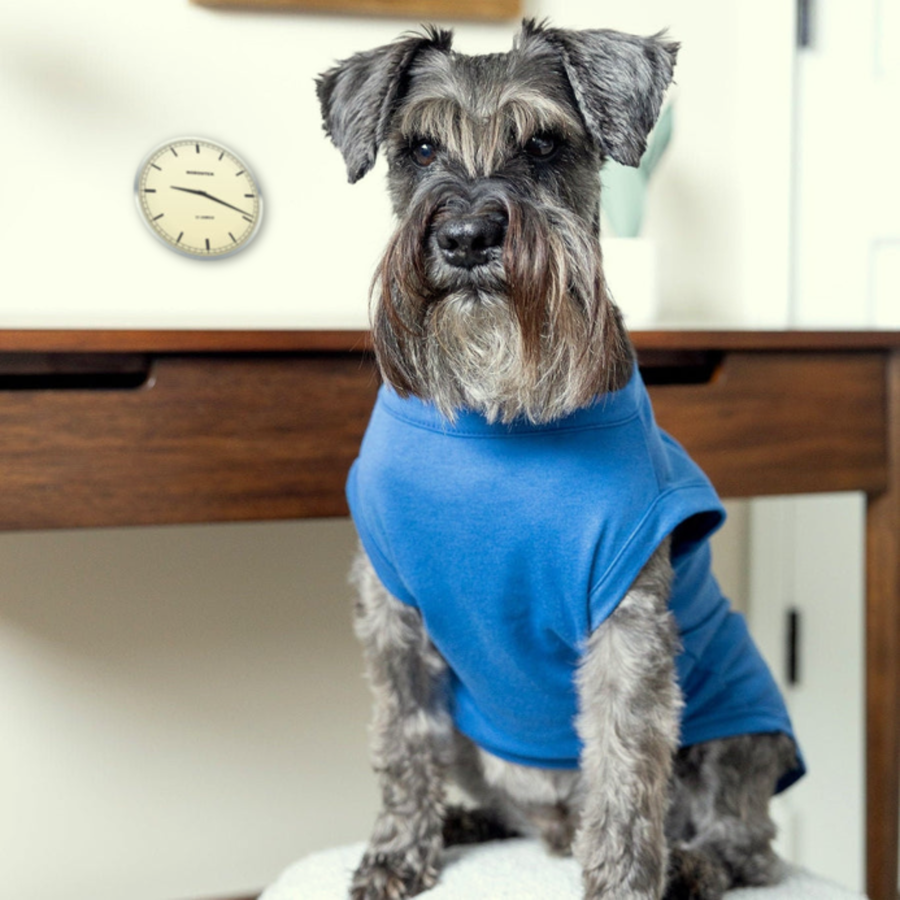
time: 9:19
